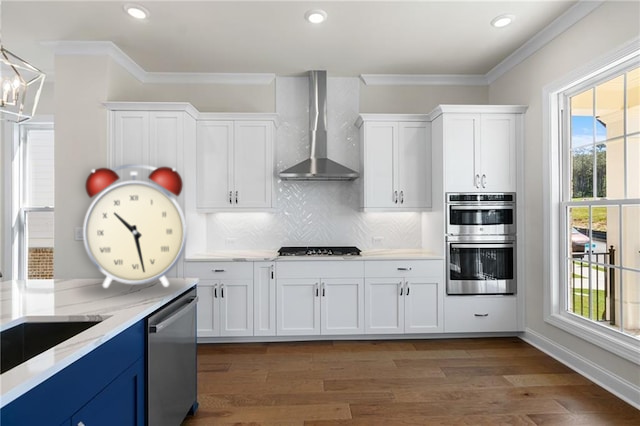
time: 10:28
